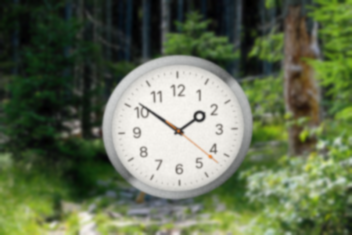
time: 1:51:22
